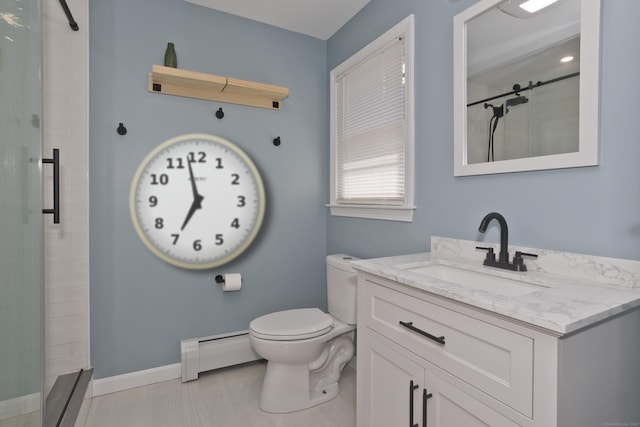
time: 6:58
